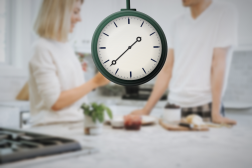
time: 1:38
